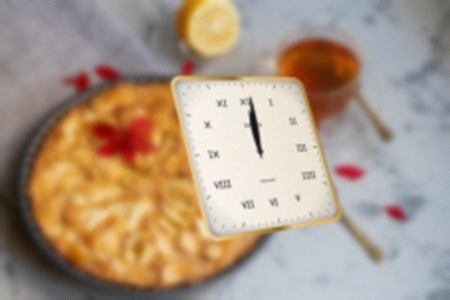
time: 12:01
